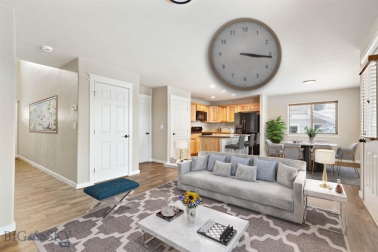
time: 3:16
